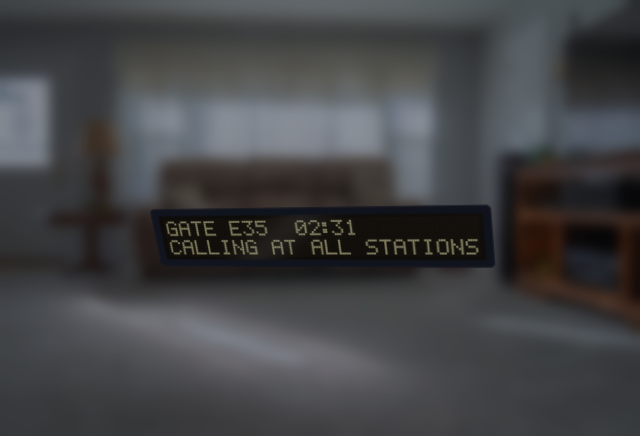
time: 2:31
